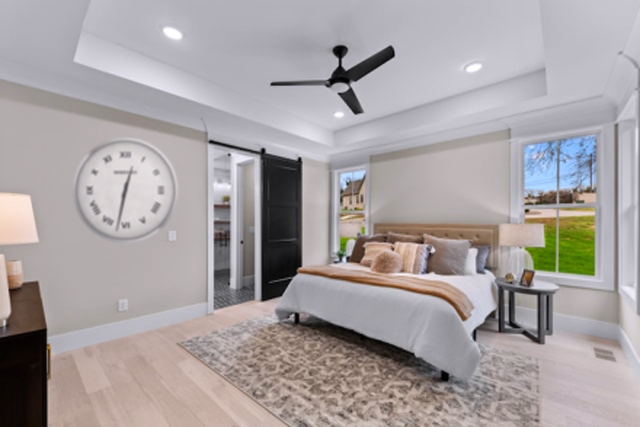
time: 12:32
